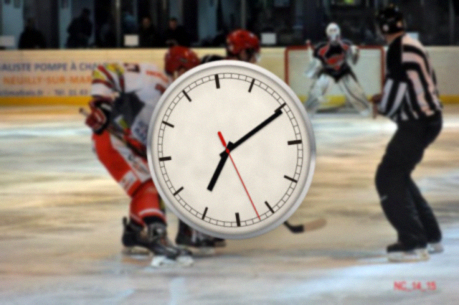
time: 7:10:27
